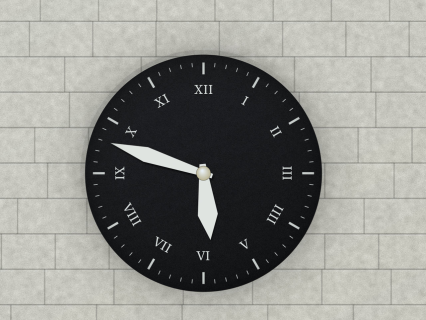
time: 5:48
